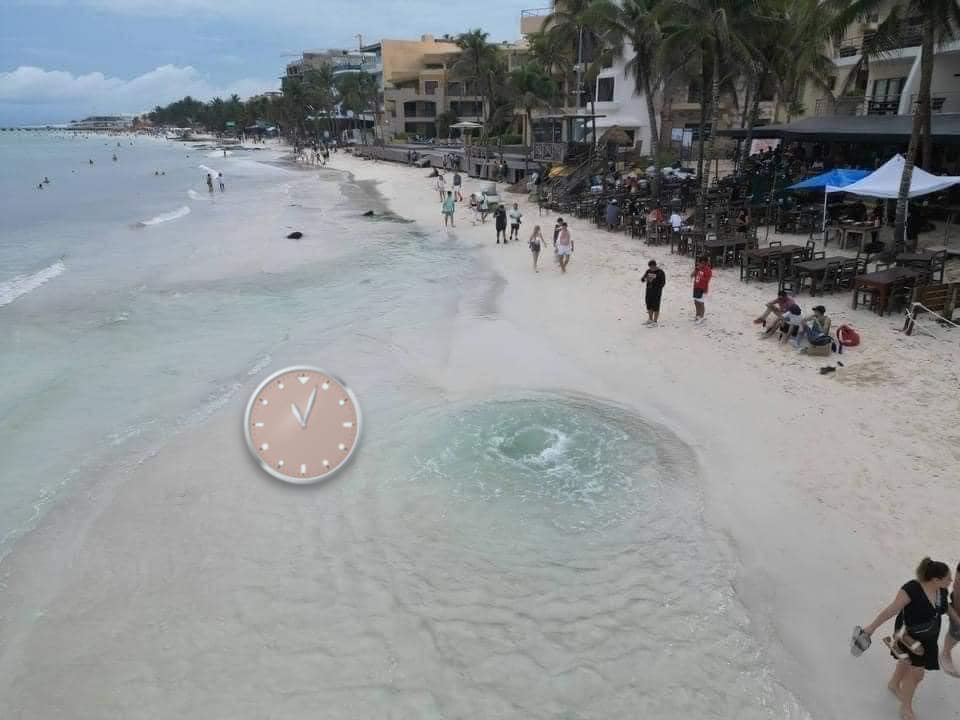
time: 11:03
